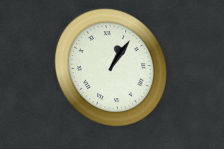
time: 1:07
